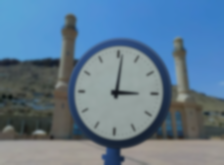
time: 3:01
